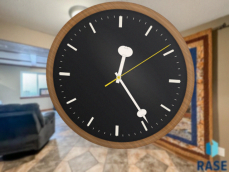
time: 12:24:09
